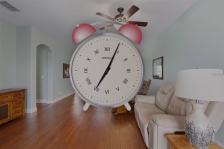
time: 7:04
